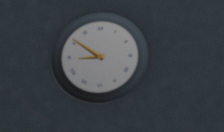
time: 8:51
